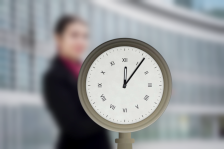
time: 12:06
